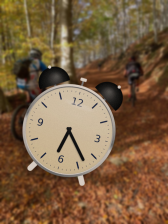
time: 6:23
